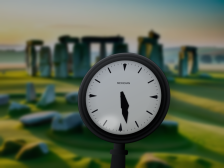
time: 5:28
